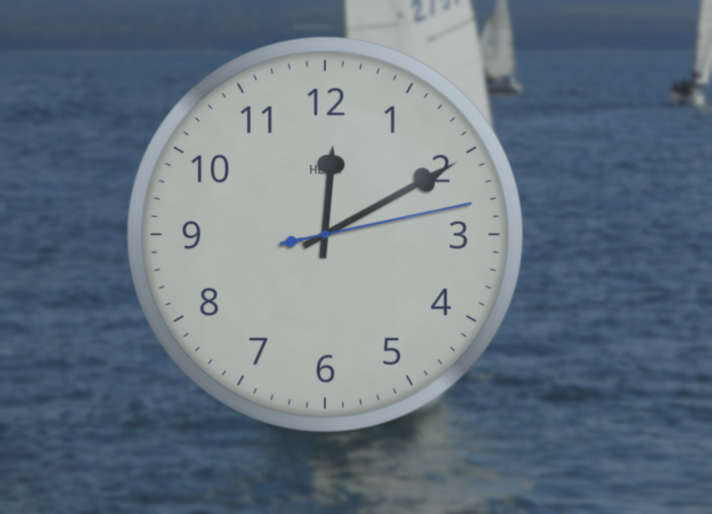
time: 12:10:13
